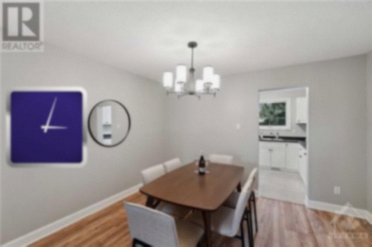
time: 3:03
